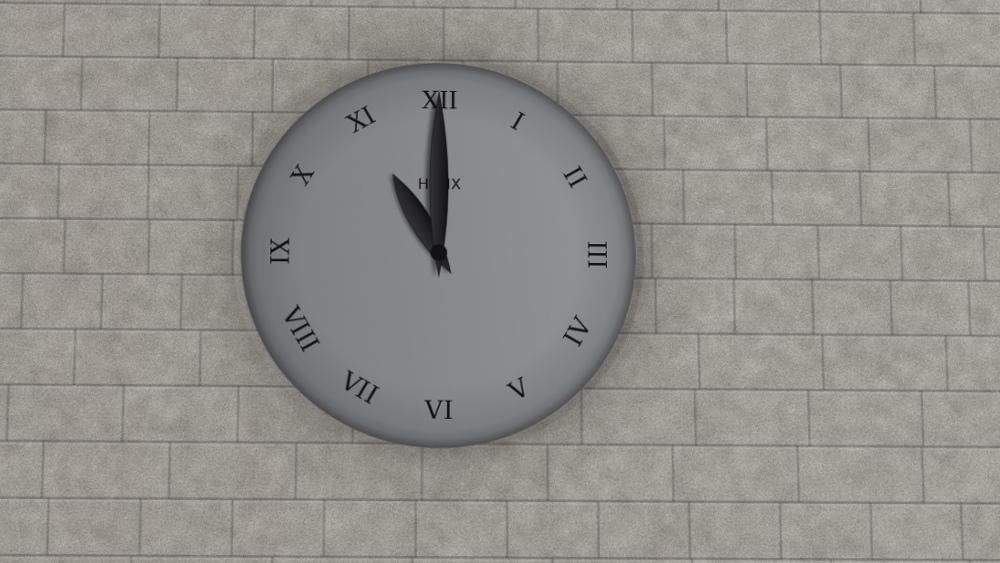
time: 11:00
